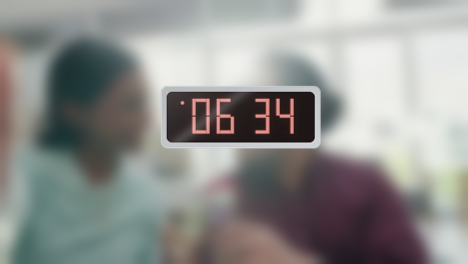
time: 6:34
